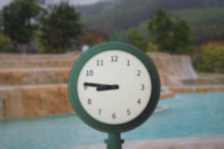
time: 8:46
